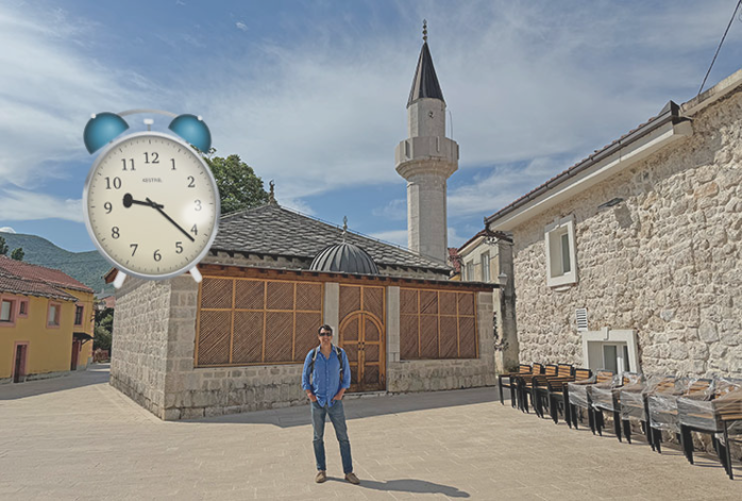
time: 9:22
